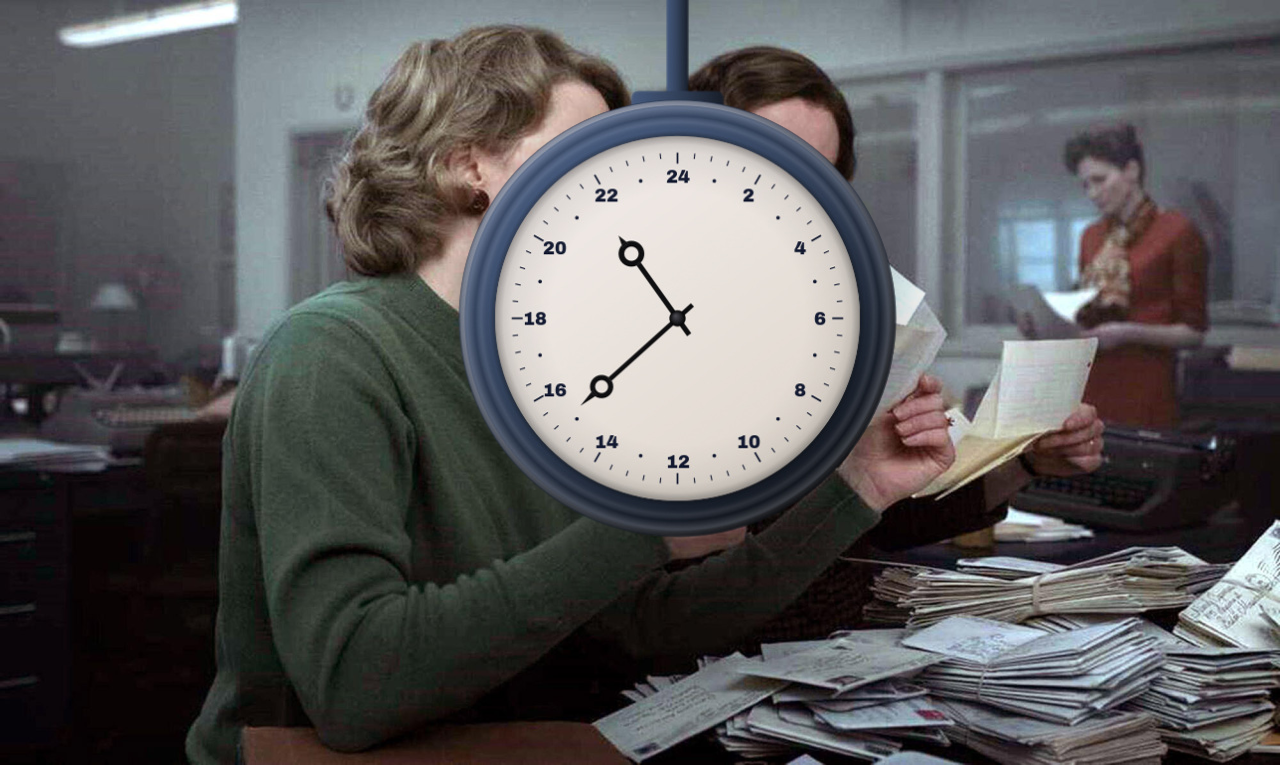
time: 21:38
